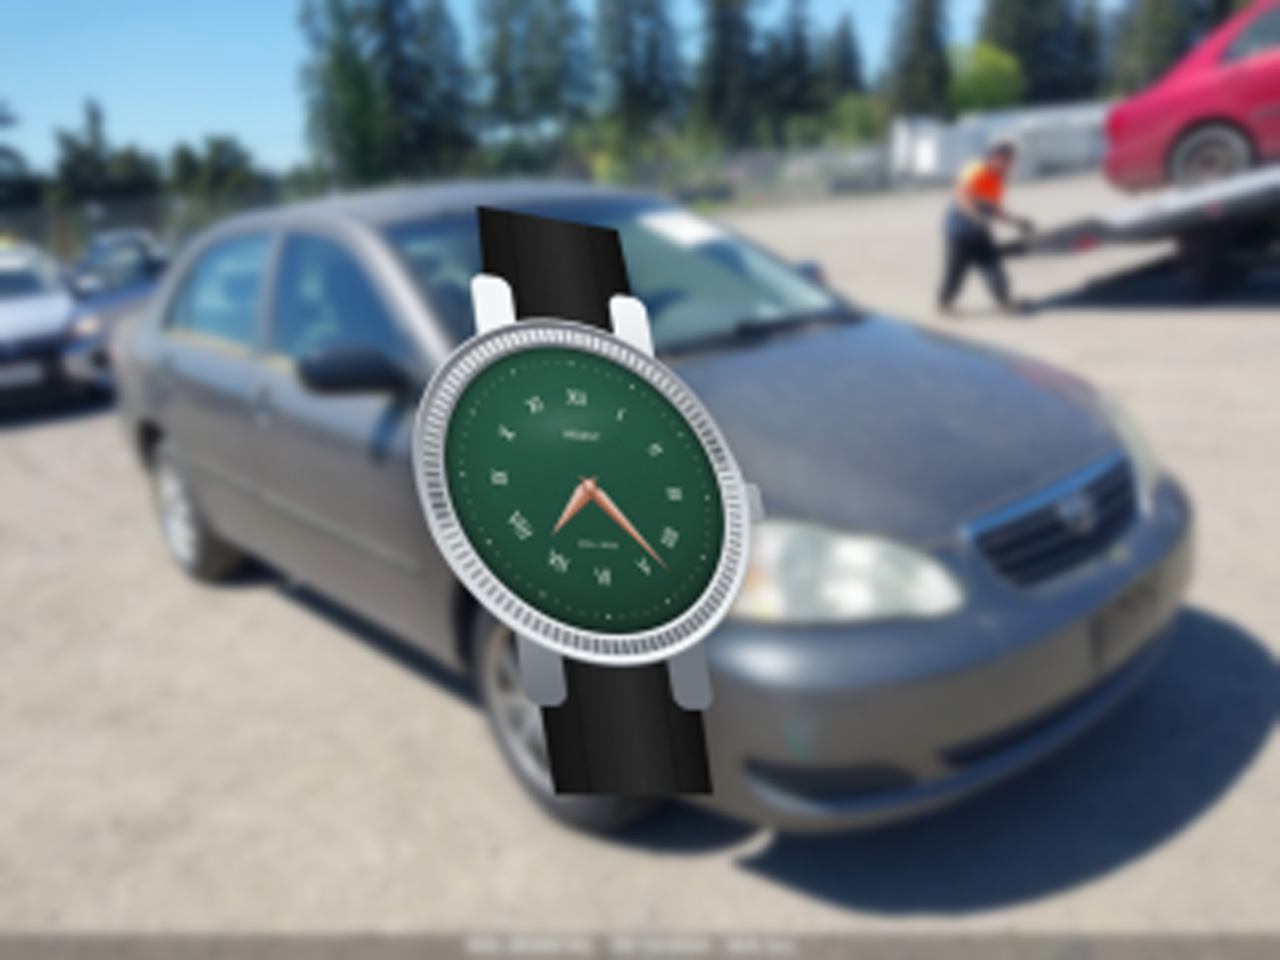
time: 7:23
